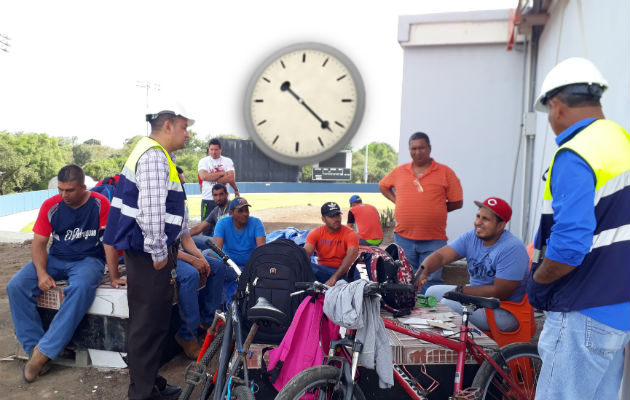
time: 10:22
